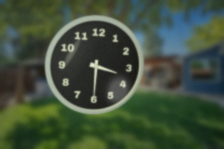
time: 3:30
